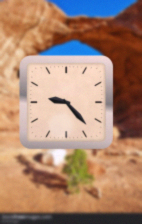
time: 9:23
